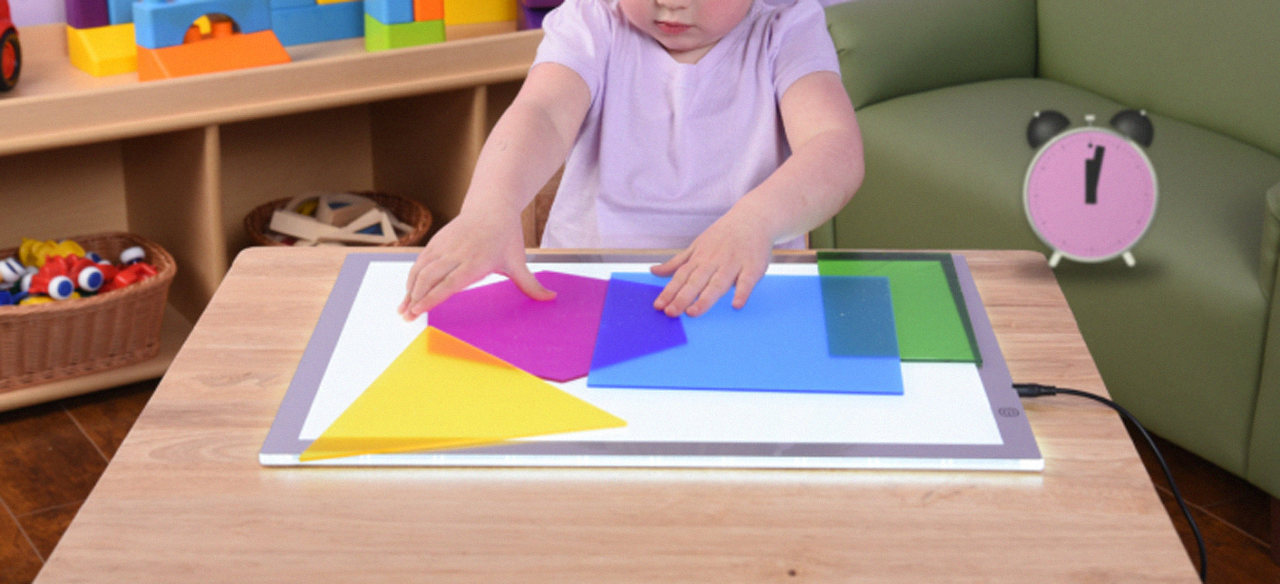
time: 12:02
